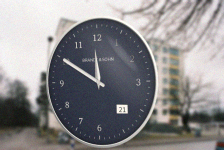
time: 11:50
